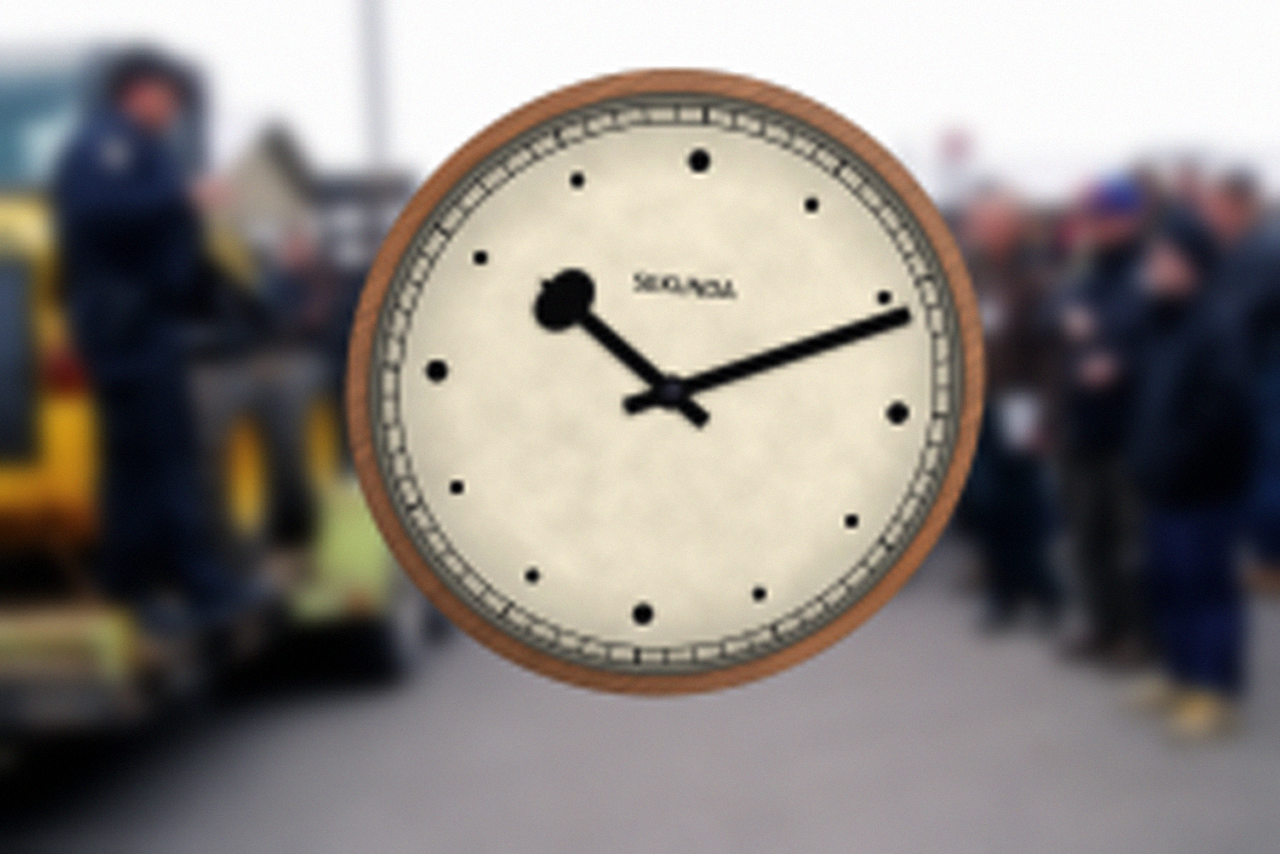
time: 10:11
